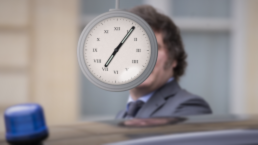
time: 7:06
